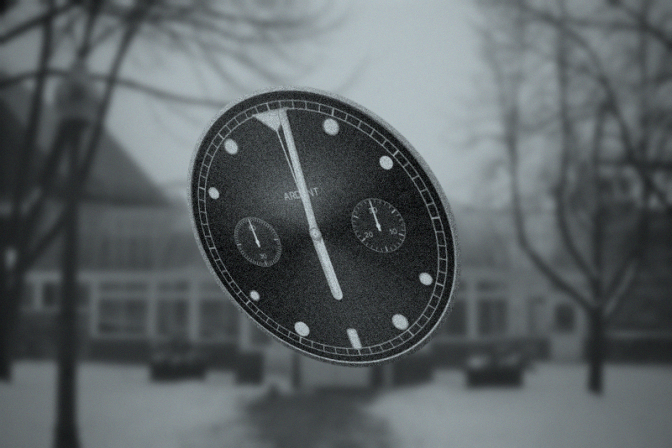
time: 6:01
